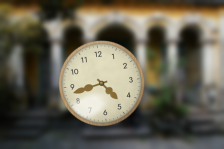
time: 4:43
